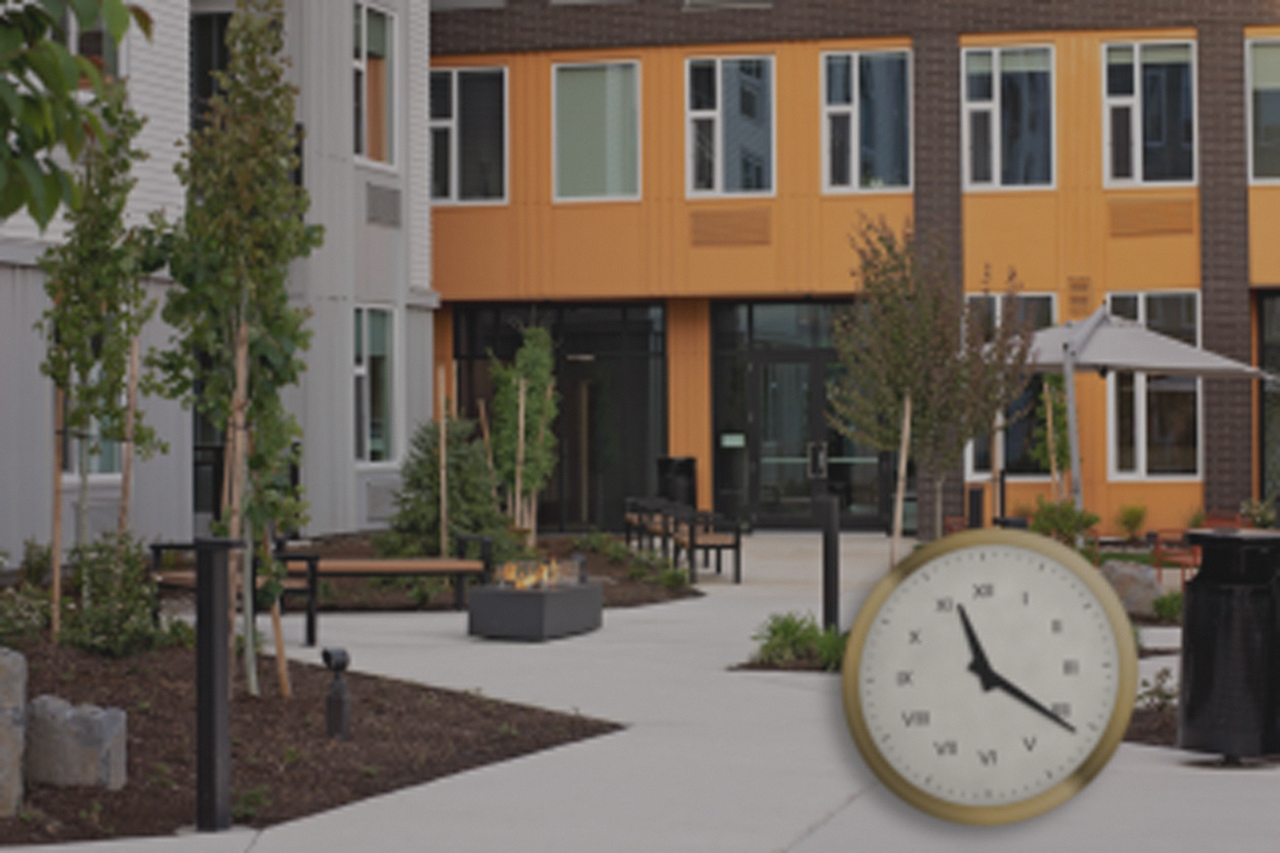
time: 11:21
